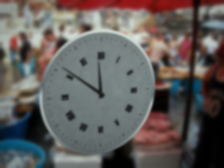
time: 11:51
